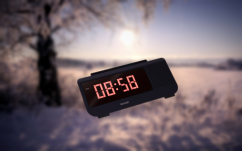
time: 8:58
